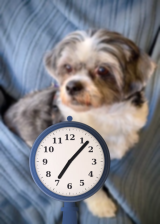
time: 7:07
